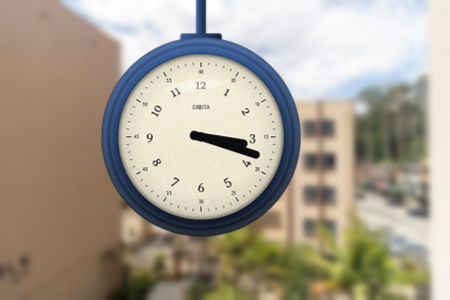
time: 3:18
